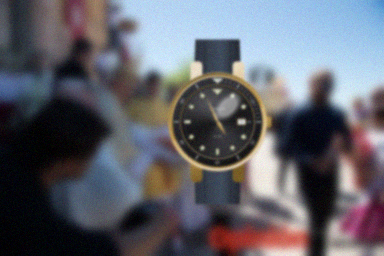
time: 4:56
